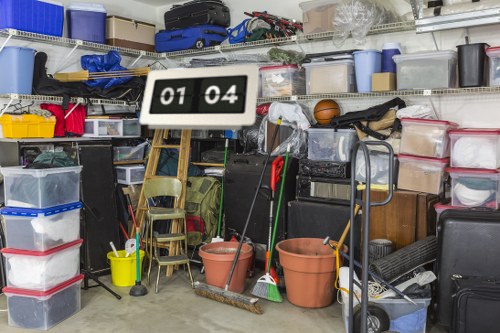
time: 1:04
